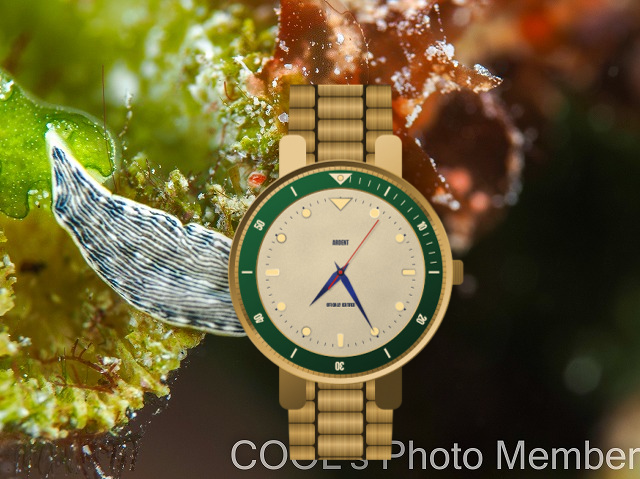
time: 7:25:06
